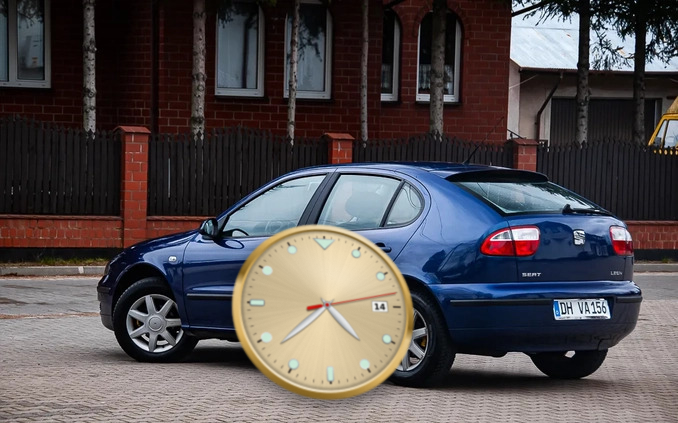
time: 4:38:13
